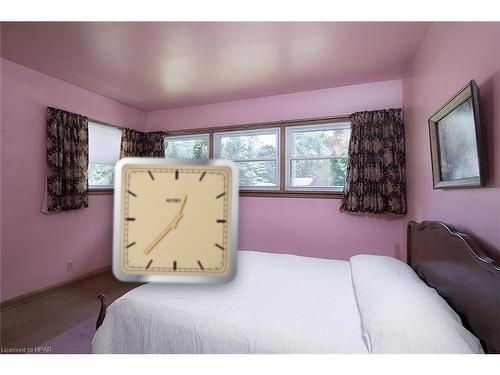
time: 12:37
